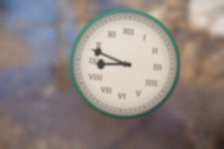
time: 8:48
